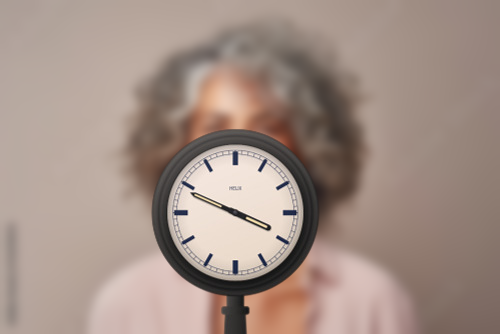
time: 3:49
